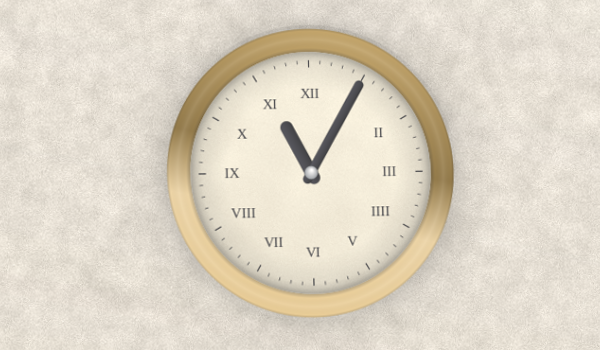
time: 11:05
